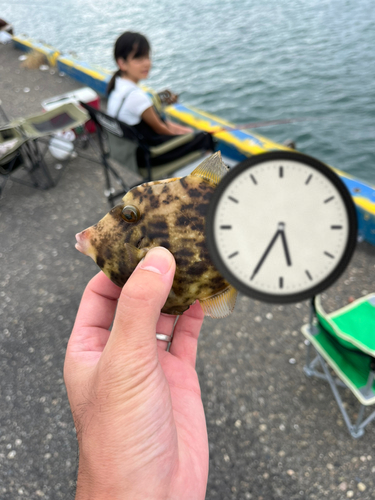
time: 5:35
